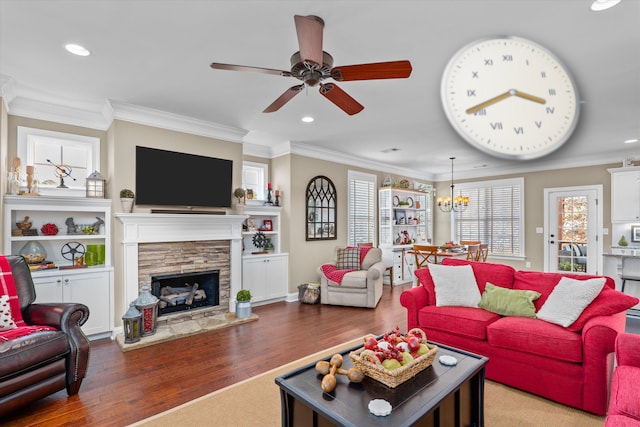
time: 3:41
